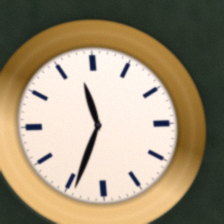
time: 11:34
